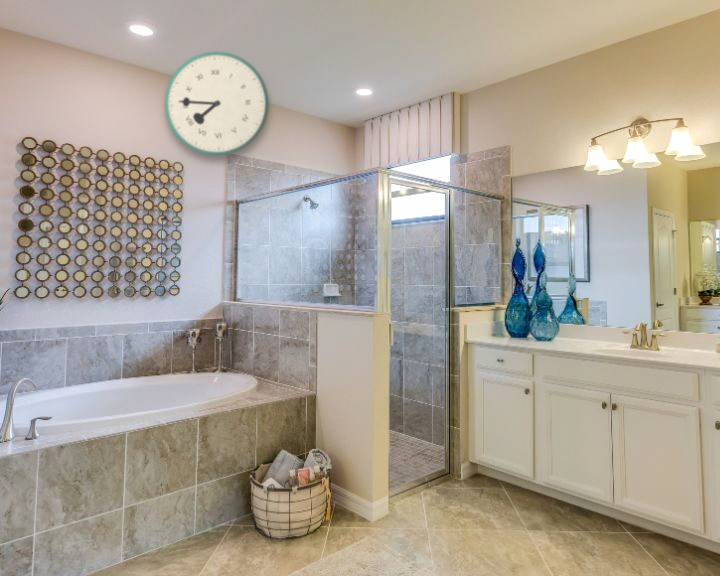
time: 7:46
